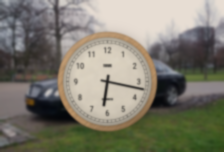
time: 6:17
